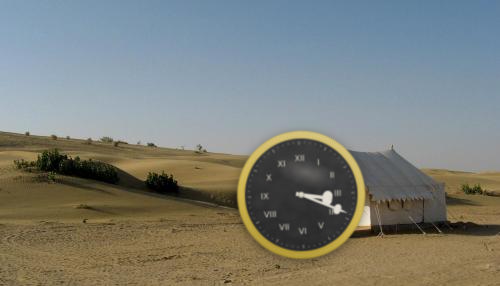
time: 3:19
